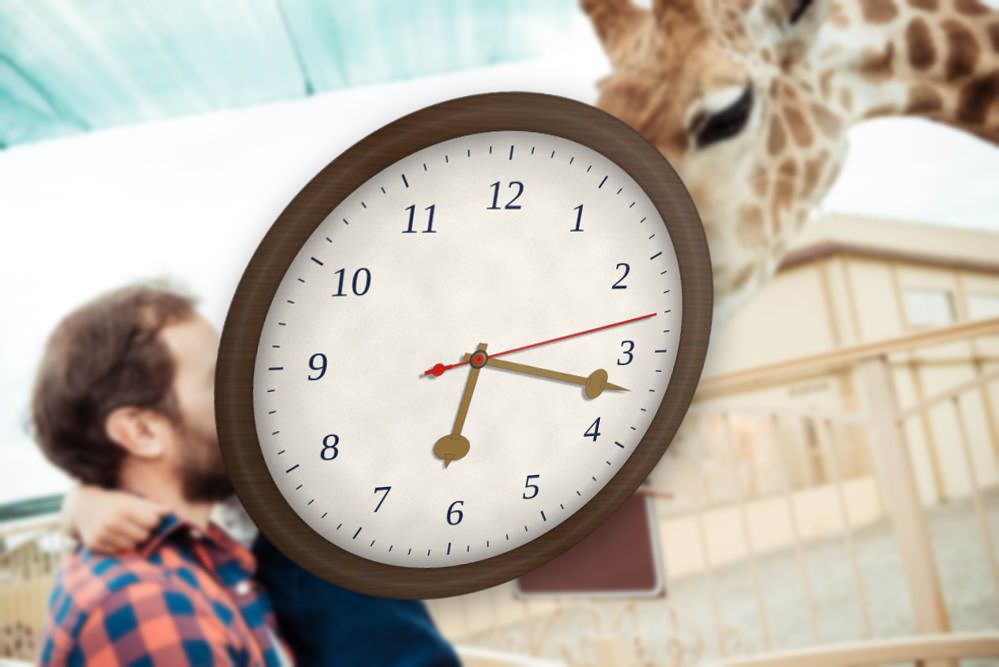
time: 6:17:13
